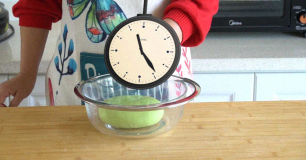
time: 11:24
